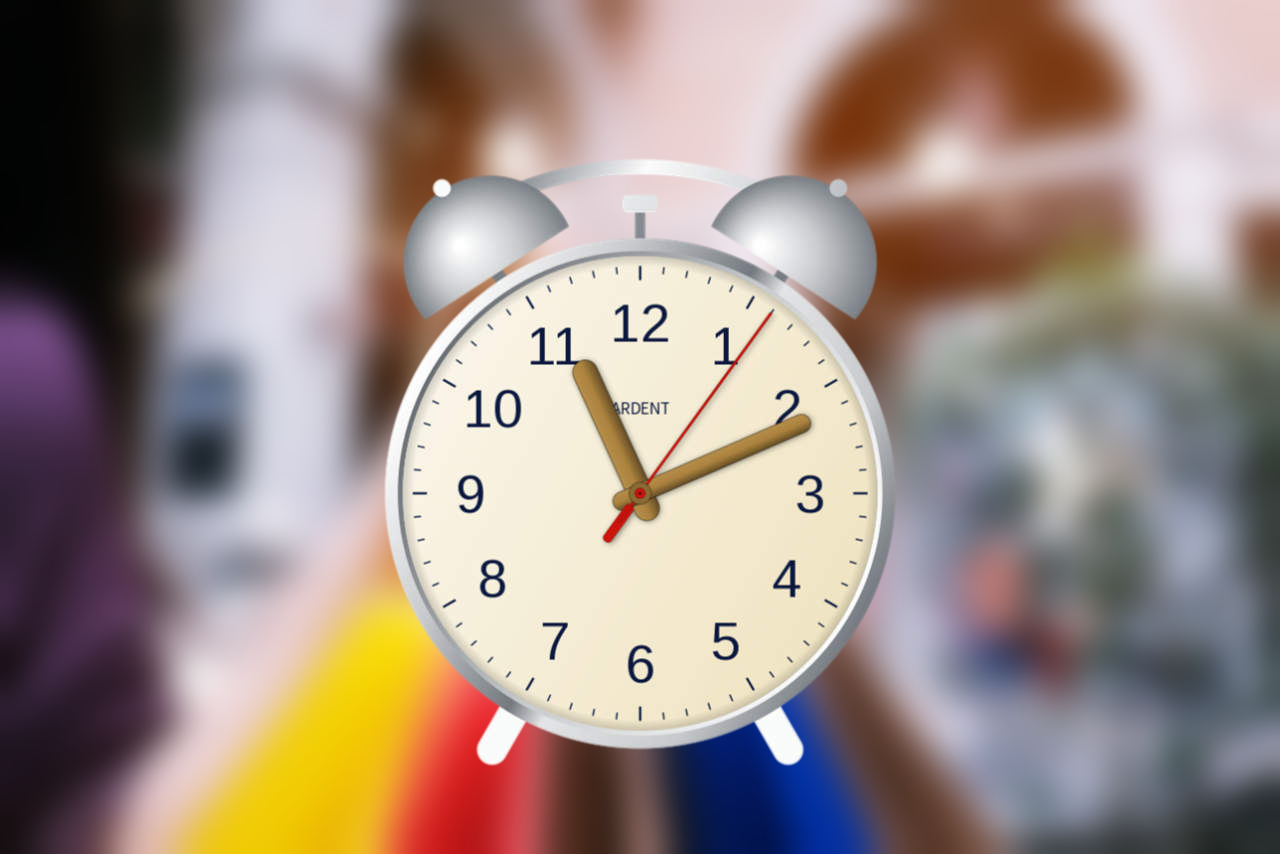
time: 11:11:06
